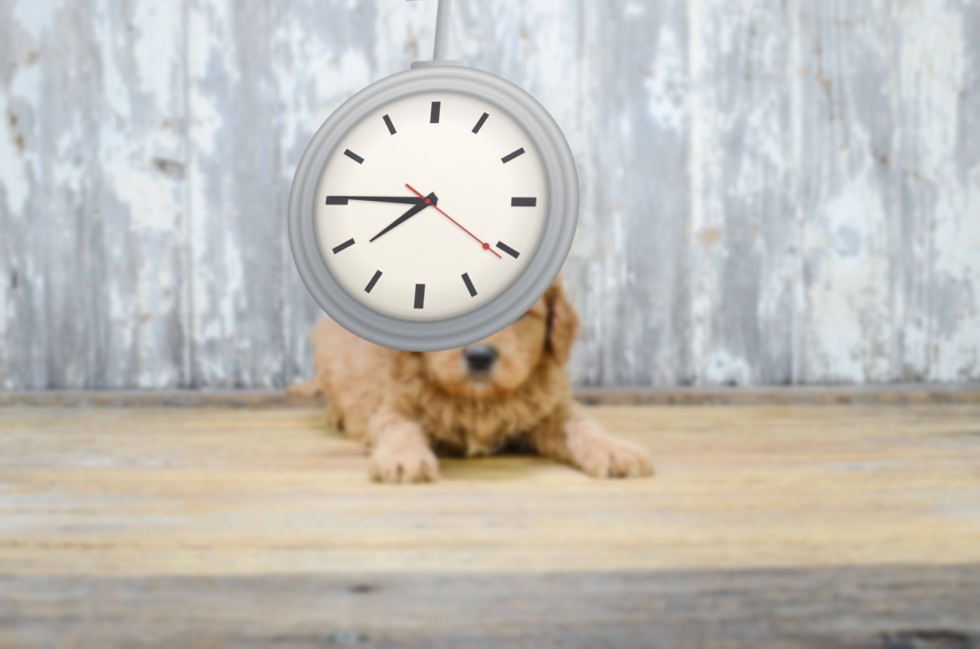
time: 7:45:21
